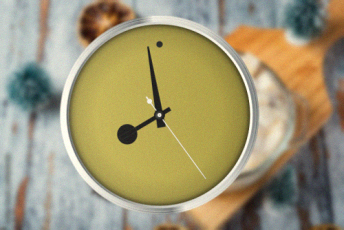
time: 7:58:24
